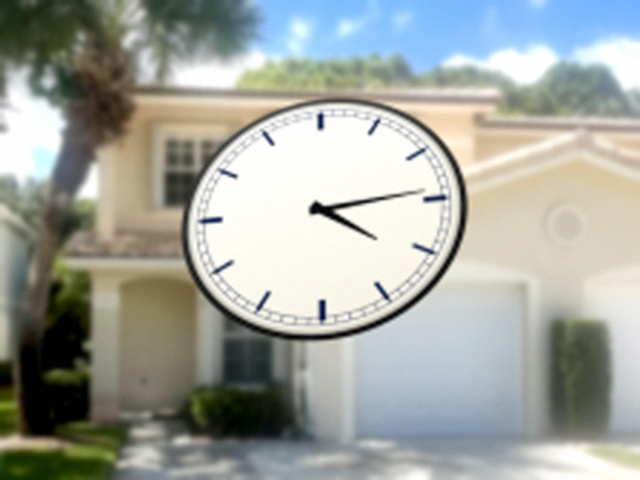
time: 4:14
